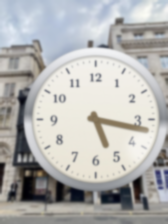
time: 5:17
